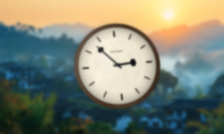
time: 2:53
